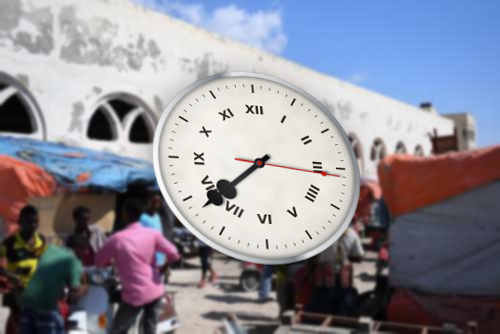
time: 7:38:16
